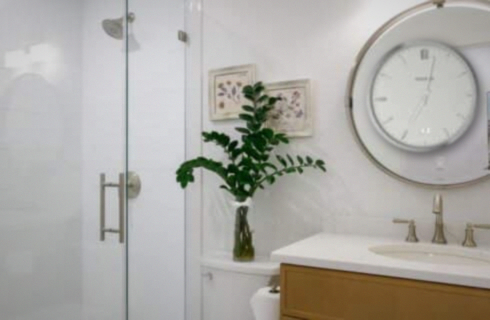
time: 7:02
